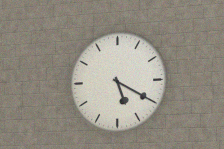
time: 5:20
